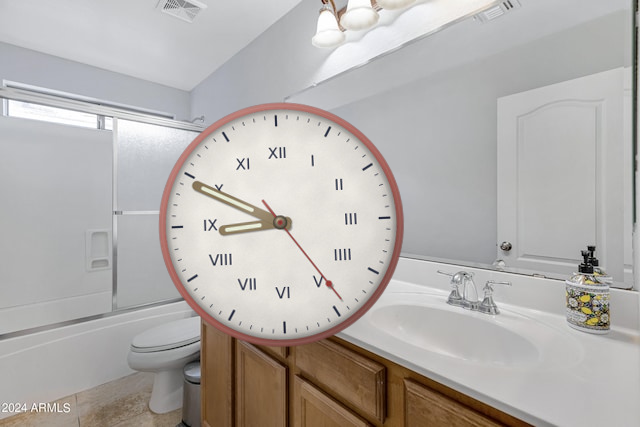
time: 8:49:24
